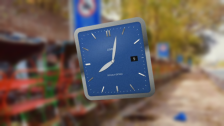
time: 8:03
